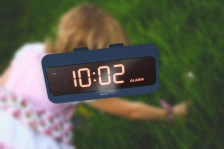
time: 10:02
